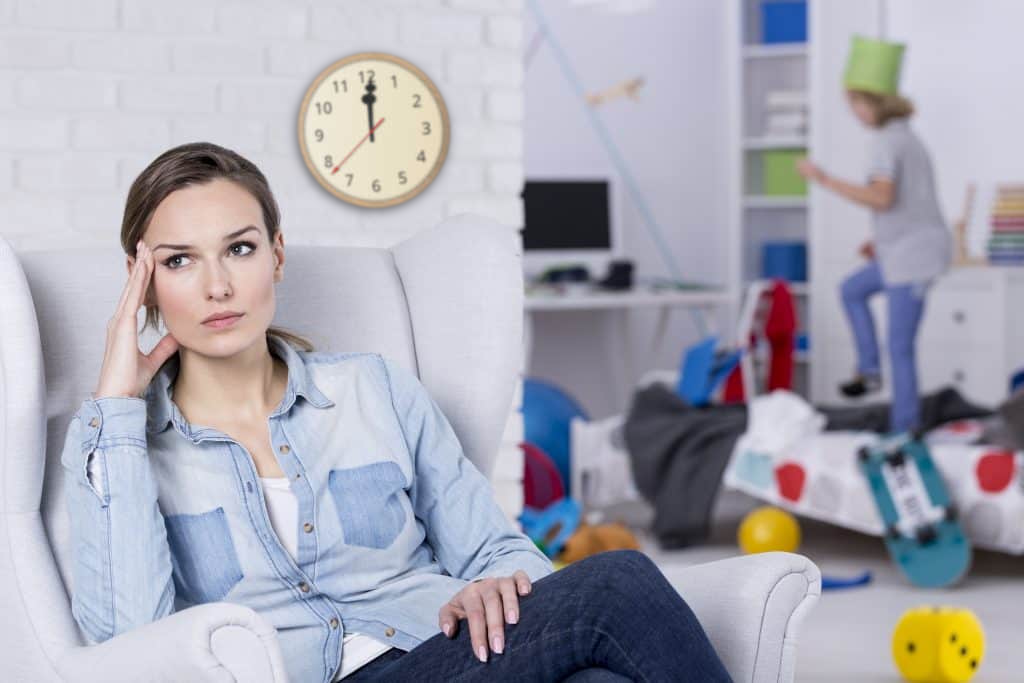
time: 12:00:38
